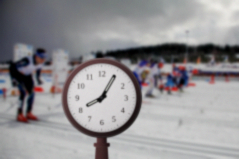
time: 8:05
